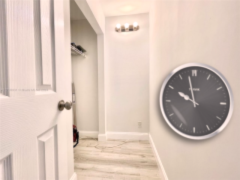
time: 9:58
